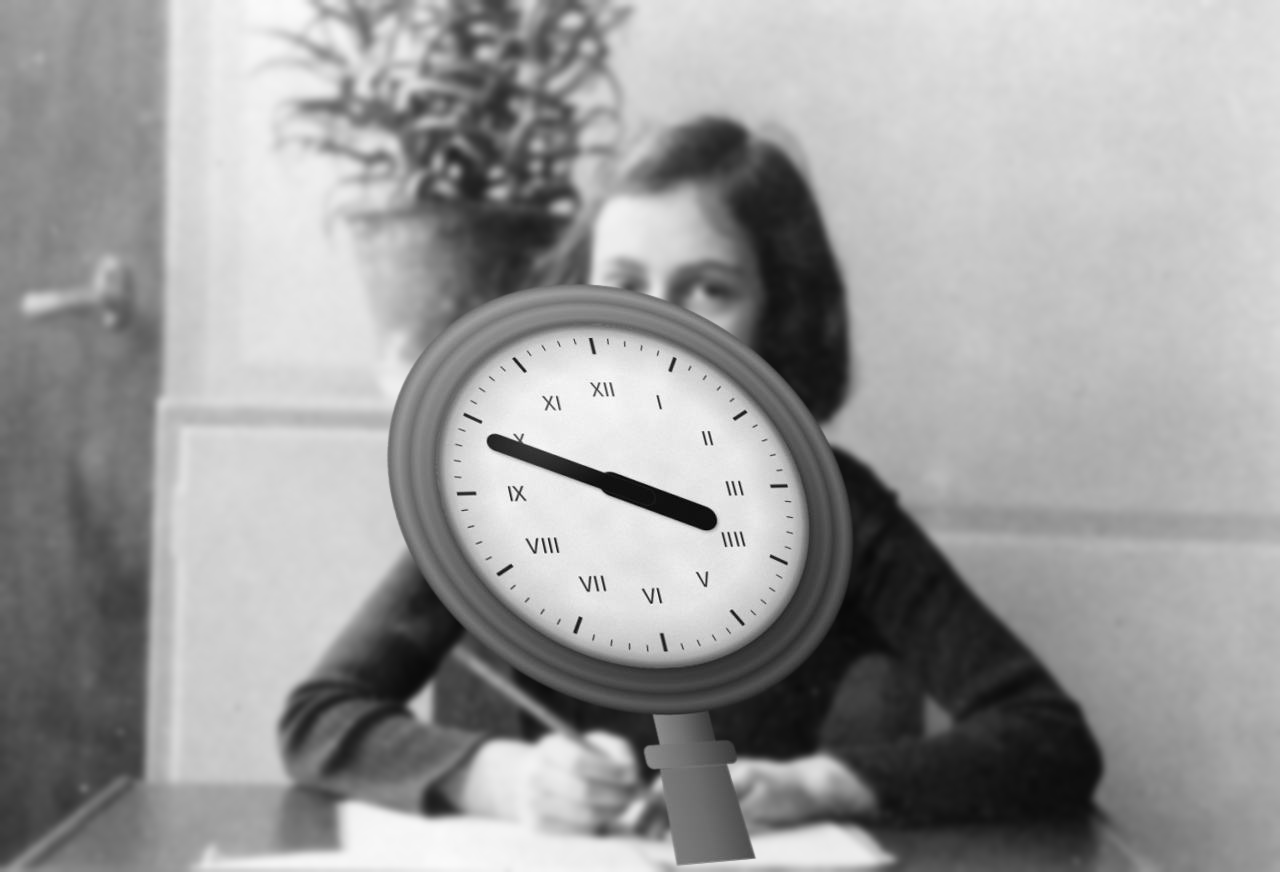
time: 3:49
